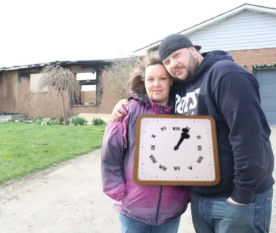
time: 1:04
